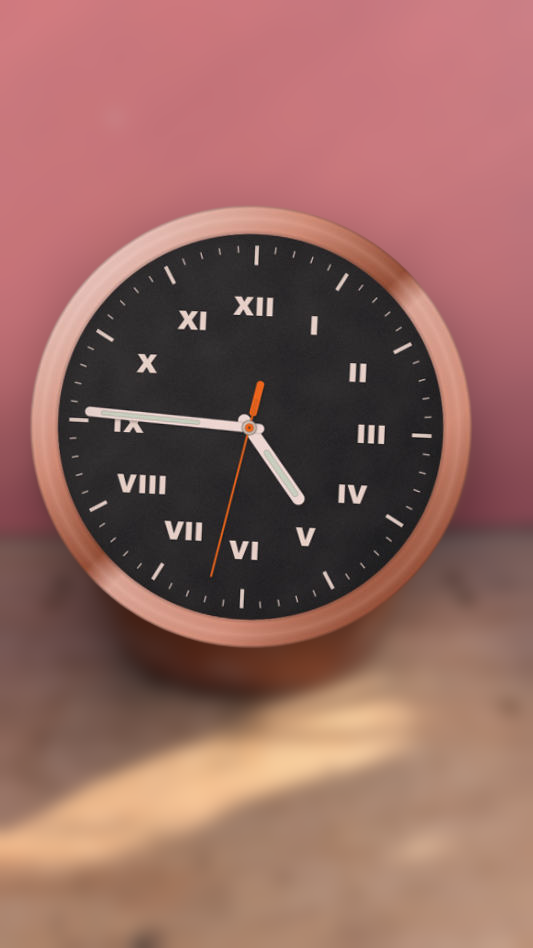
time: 4:45:32
